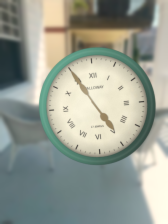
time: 4:55
